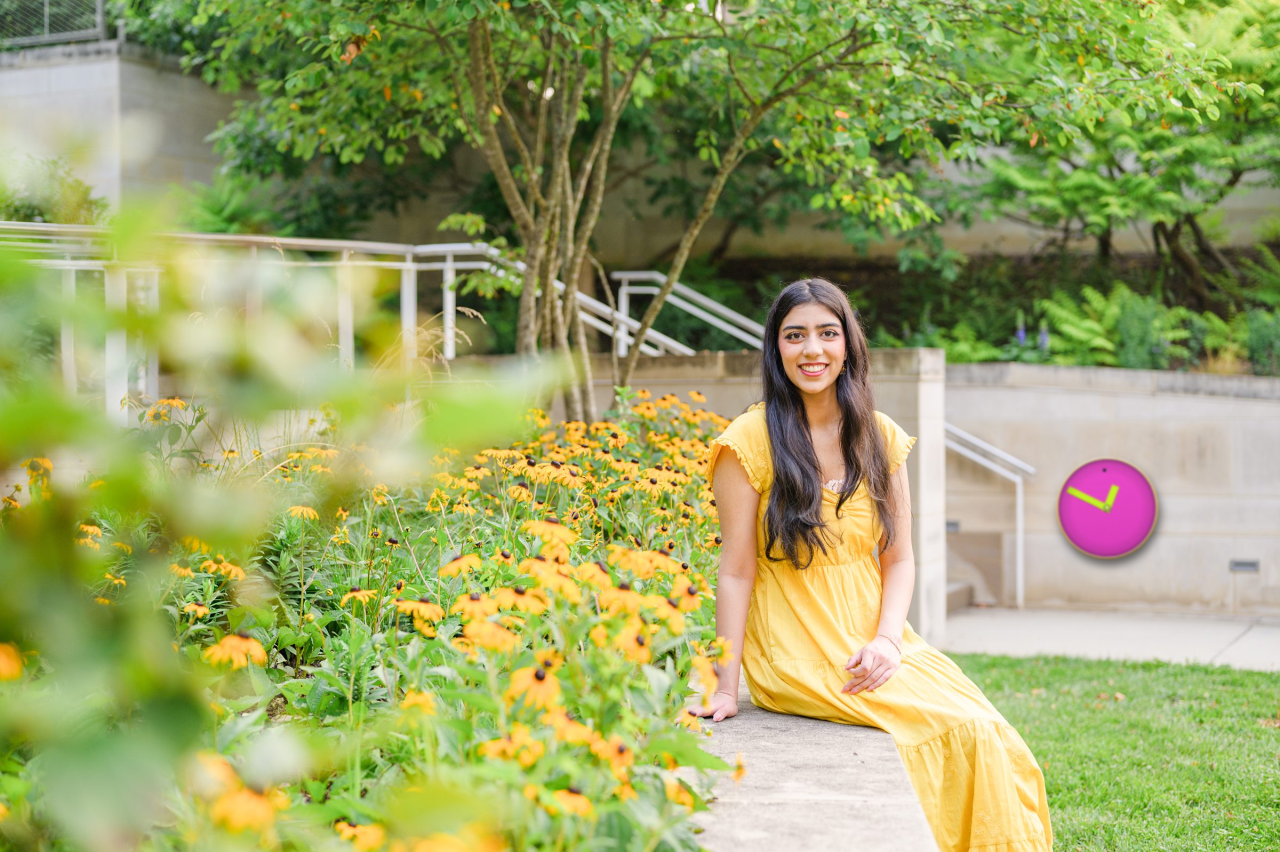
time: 12:50
